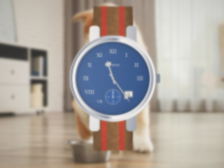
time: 11:24
